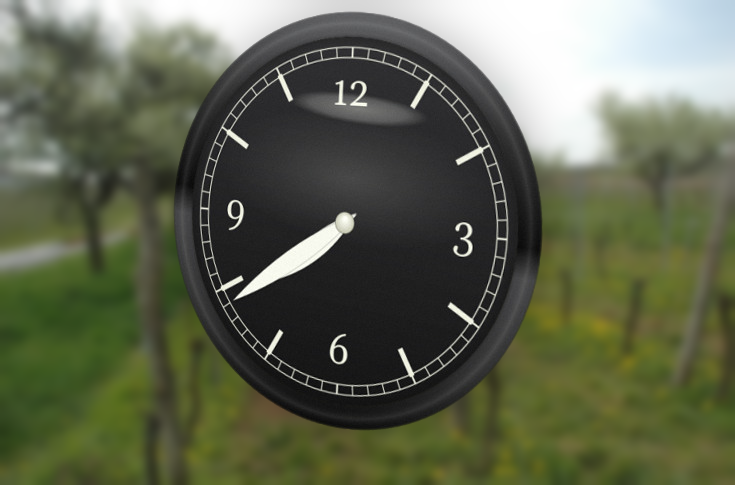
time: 7:39
